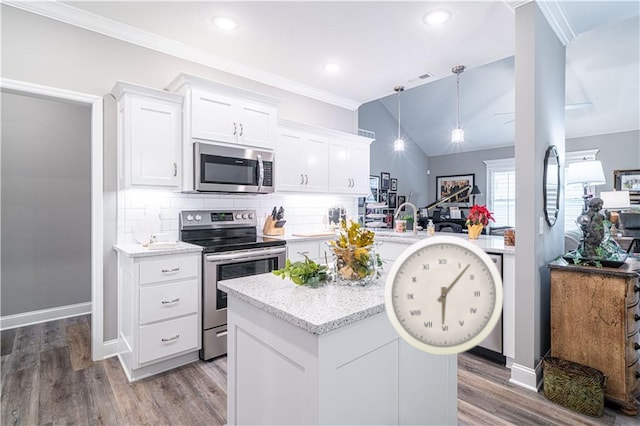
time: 6:07
